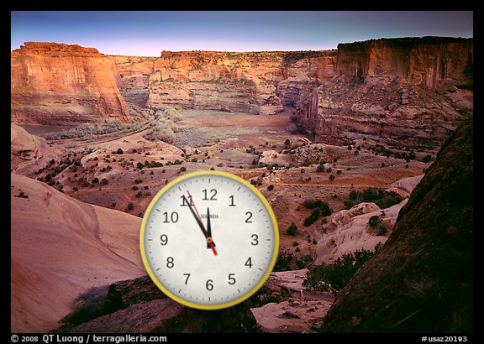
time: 11:54:56
